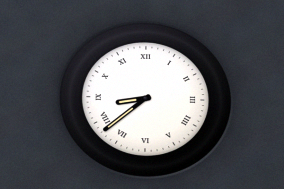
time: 8:38
